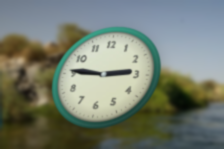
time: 2:46
